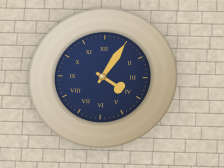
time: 4:05
